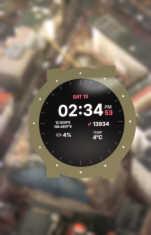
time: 2:34
